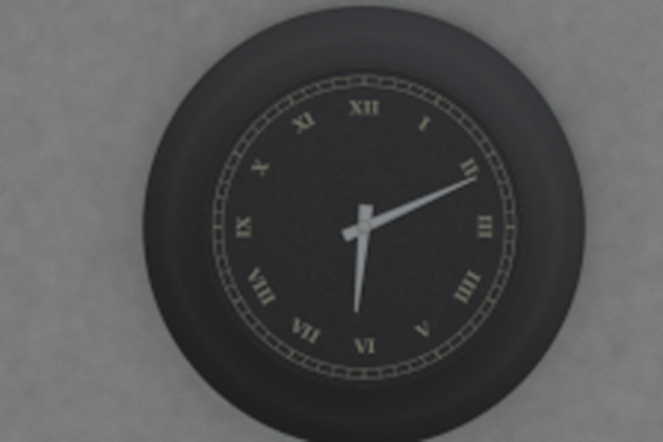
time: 6:11
